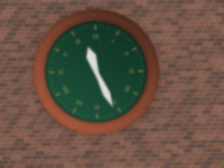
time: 11:26
